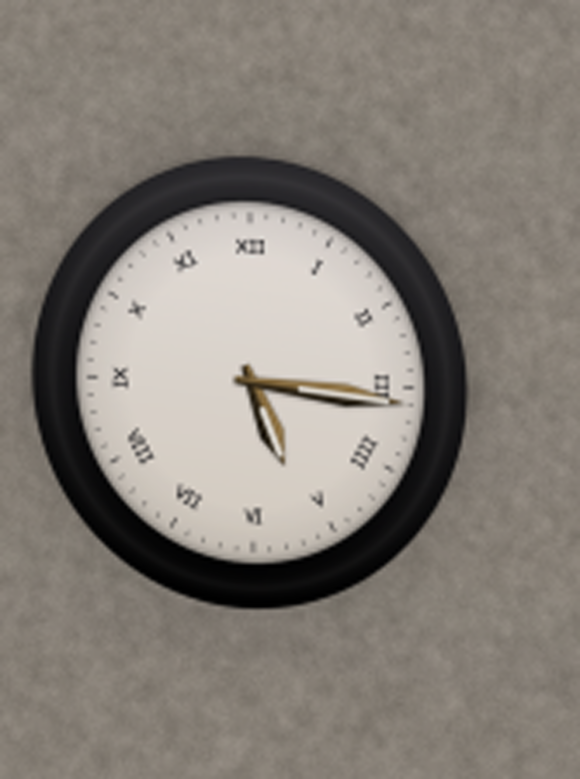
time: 5:16
